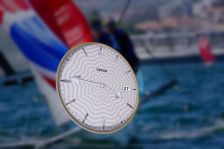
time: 3:46
